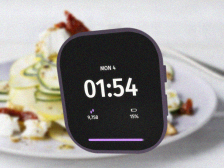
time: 1:54
